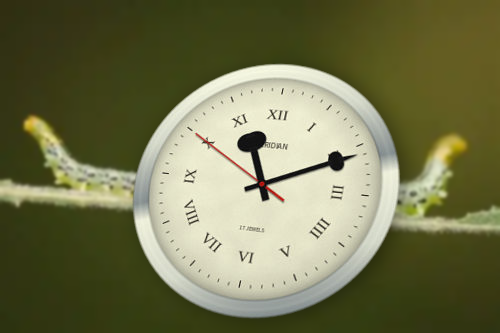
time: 11:10:50
